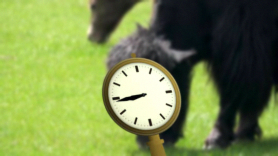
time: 8:44
